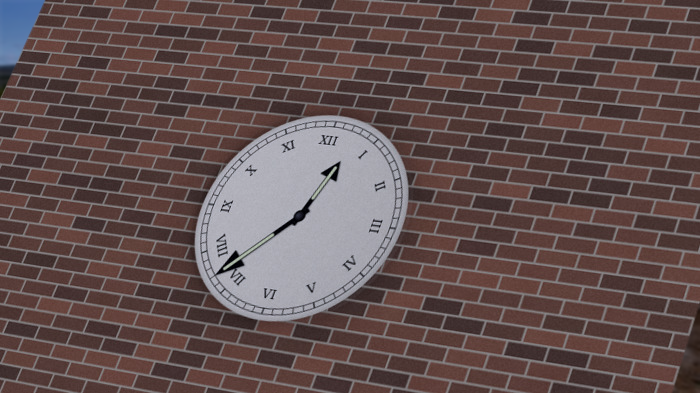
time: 12:37
